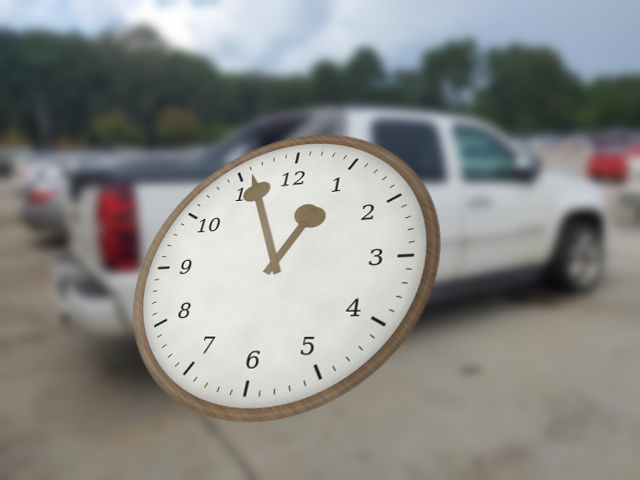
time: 12:56
